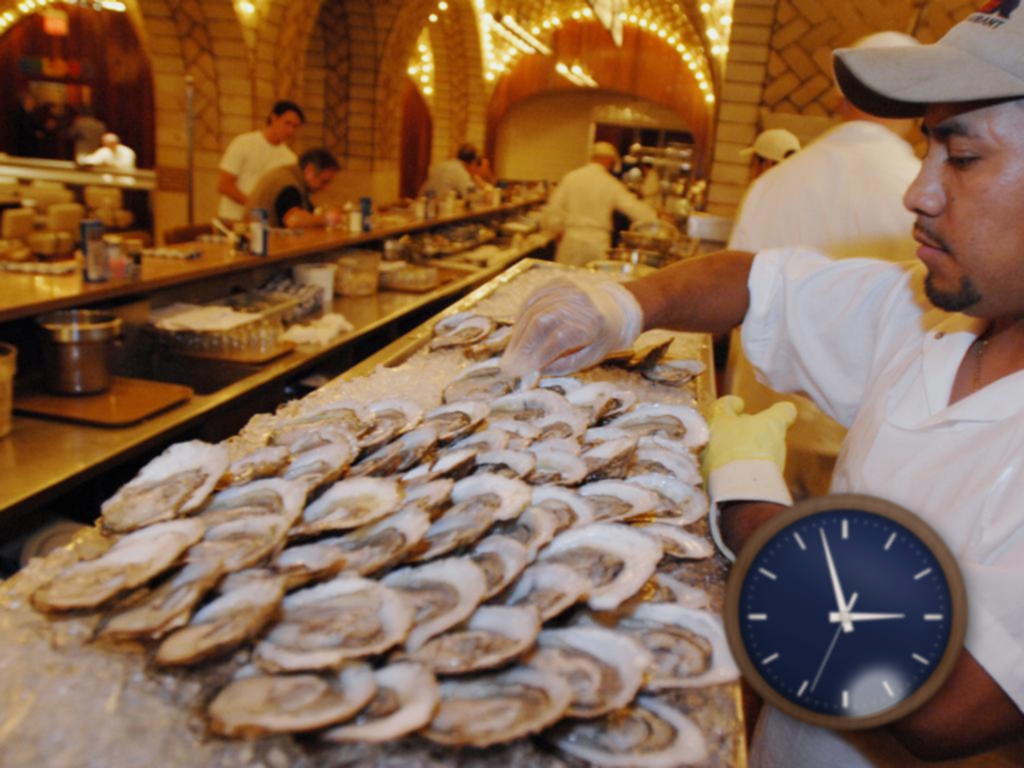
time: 2:57:34
